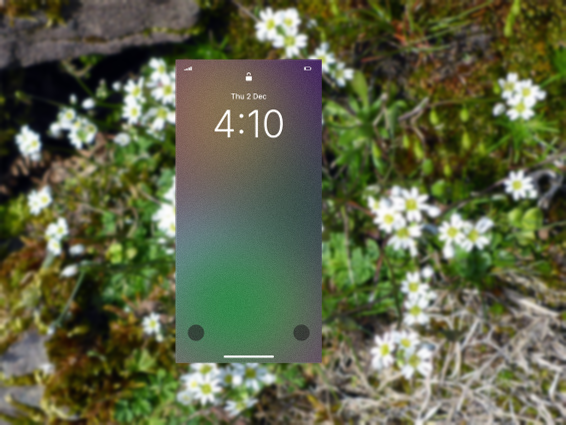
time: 4:10
